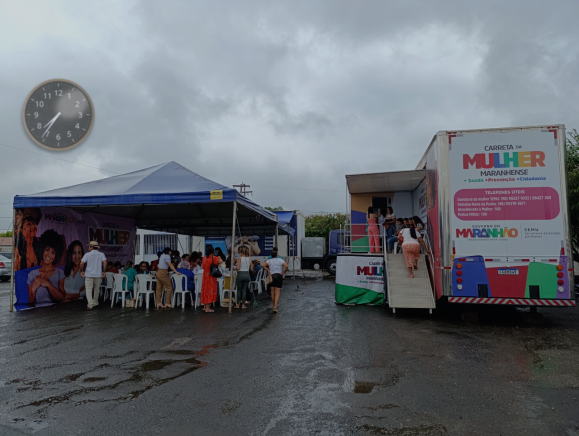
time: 7:36
